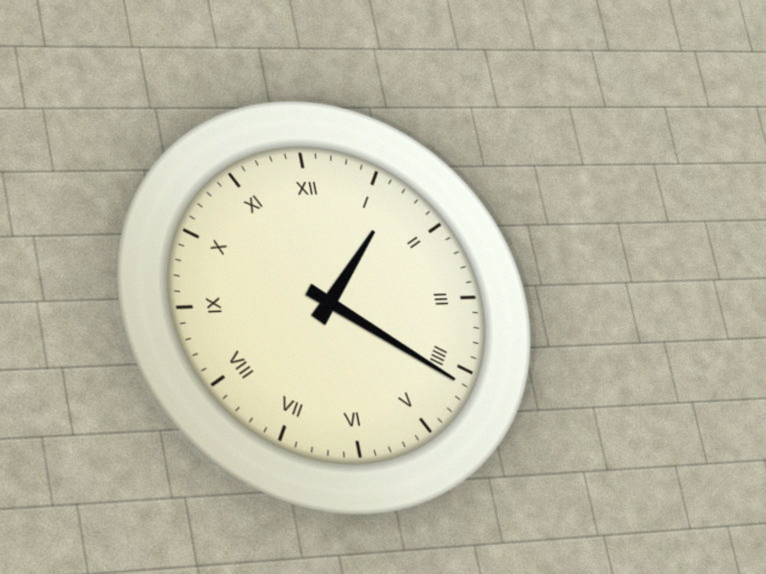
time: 1:21
